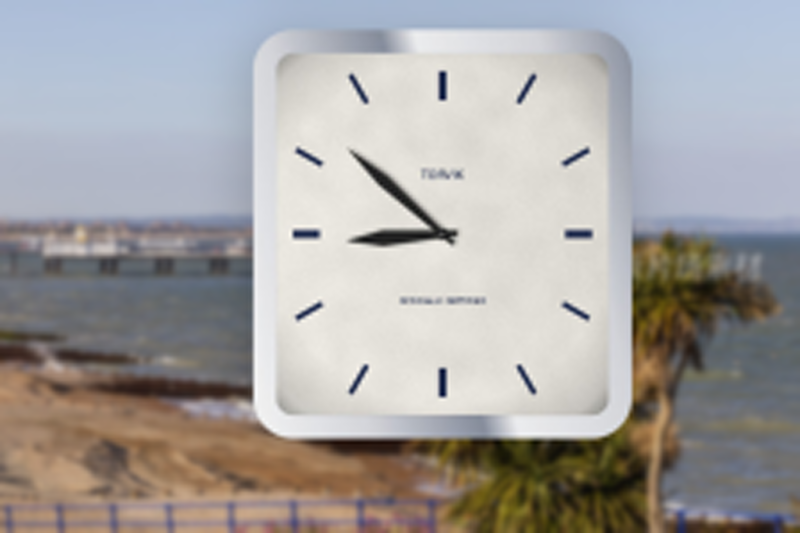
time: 8:52
